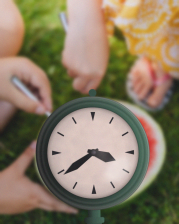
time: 3:39
